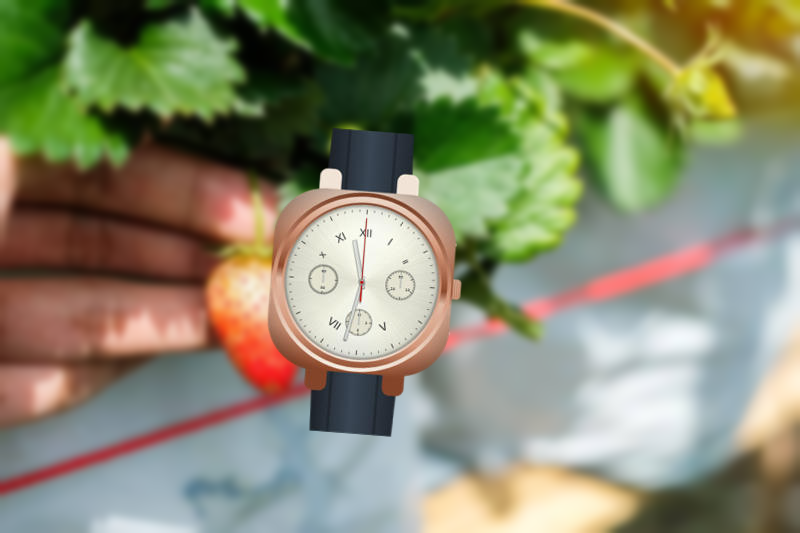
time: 11:32
